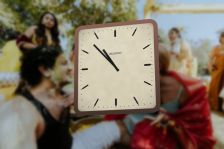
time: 10:53
